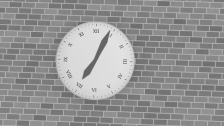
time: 7:04
